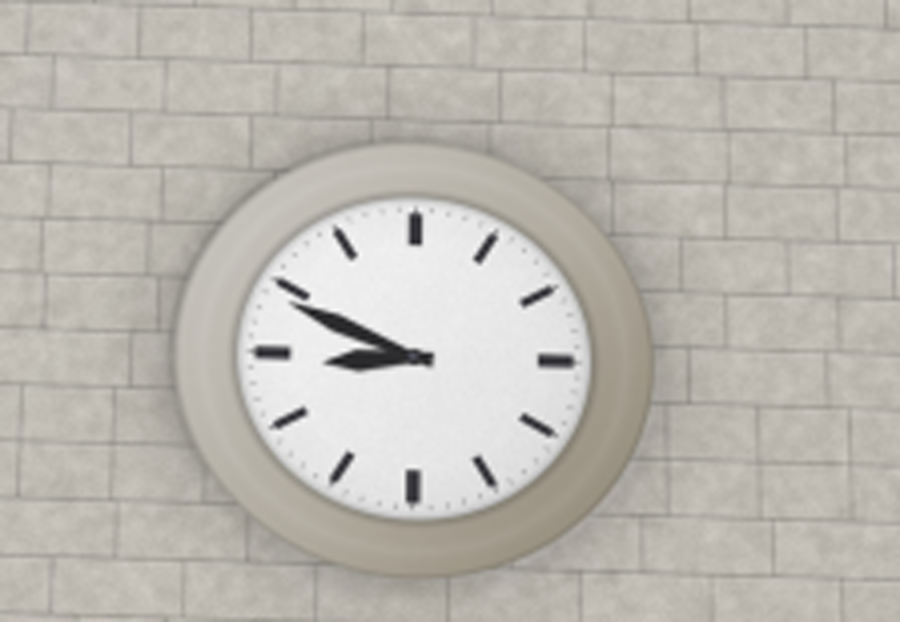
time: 8:49
